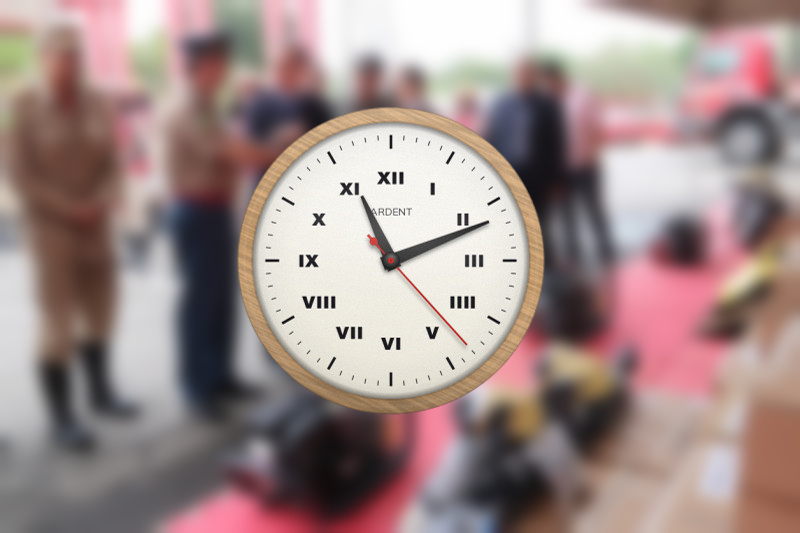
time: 11:11:23
